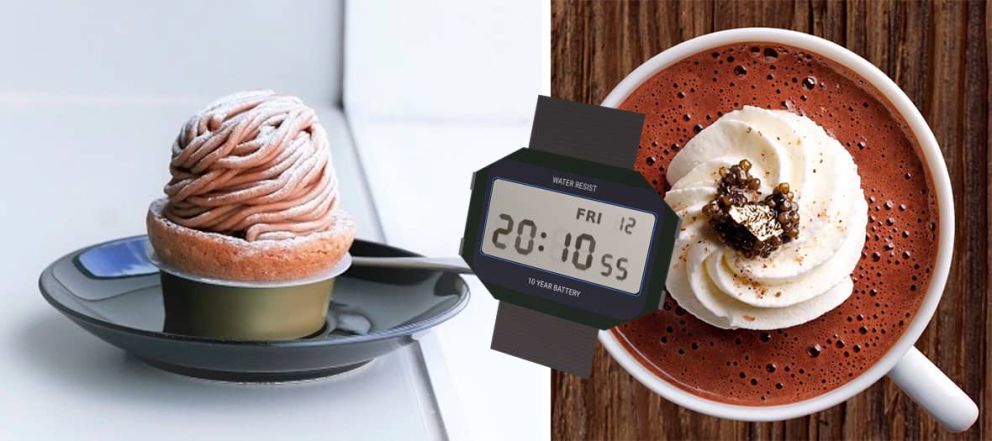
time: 20:10:55
